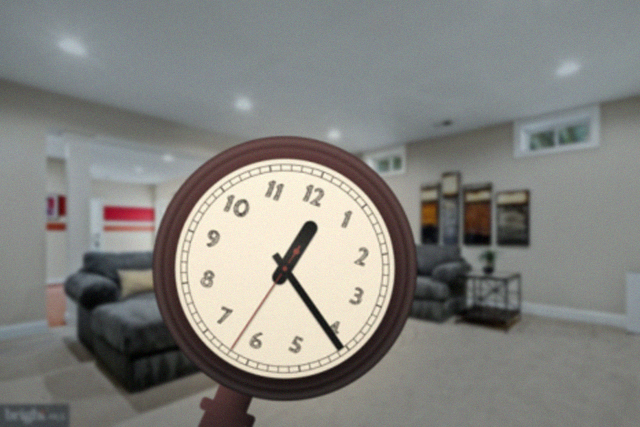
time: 12:20:32
